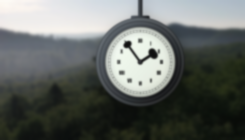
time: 1:54
